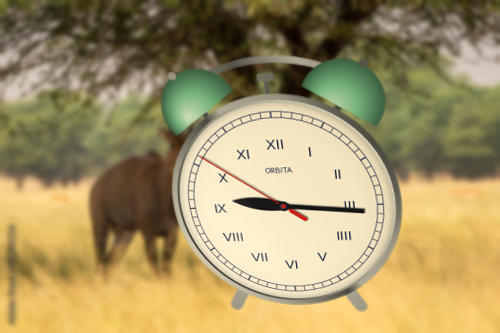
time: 9:15:51
